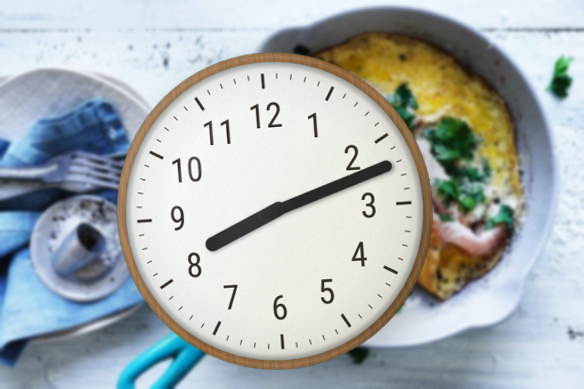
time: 8:12
